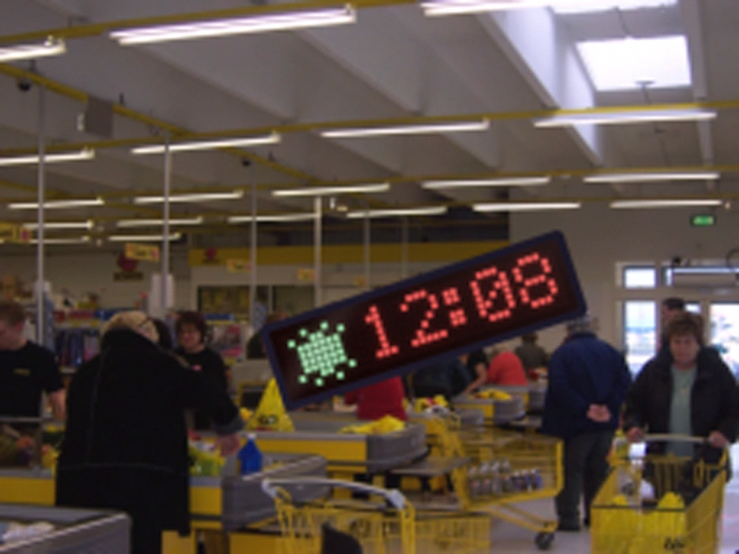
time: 12:08
